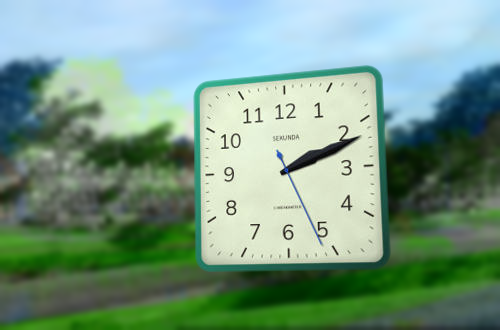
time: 2:11:26
